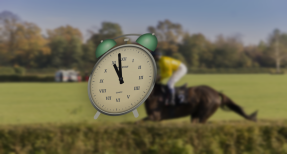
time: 10:58
